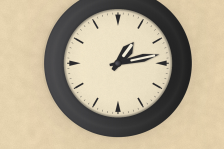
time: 1:13
